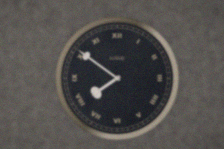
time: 7:51
